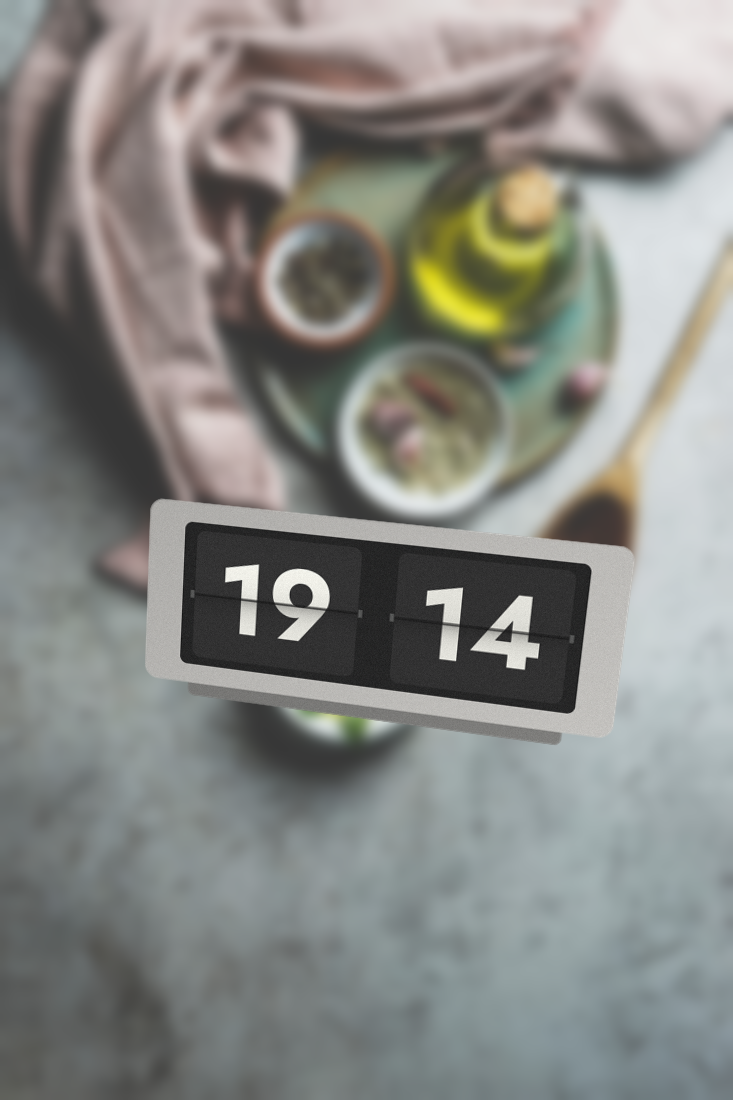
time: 19:14
